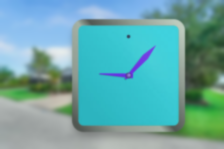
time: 9:07
